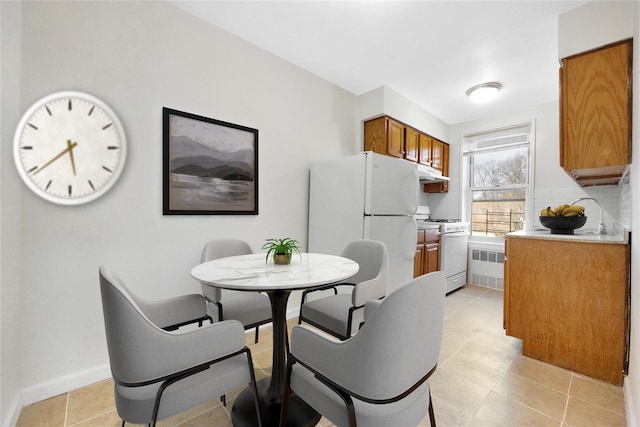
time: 5:39
